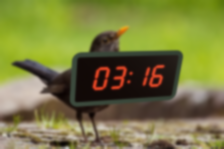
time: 3:16
